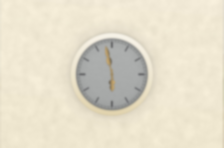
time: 5:58
